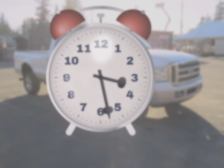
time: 3:28
